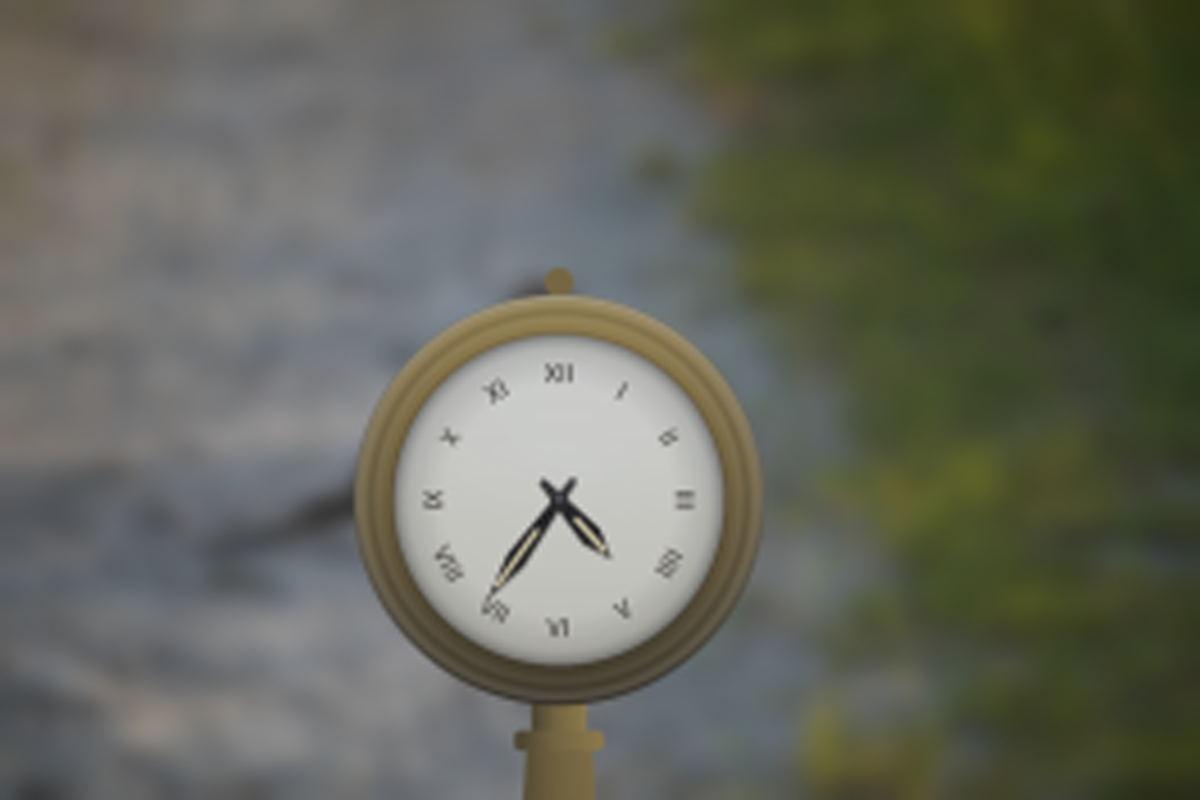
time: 4:36
